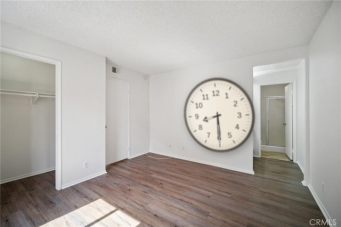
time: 8:30
